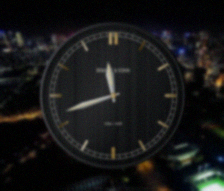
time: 11:42
